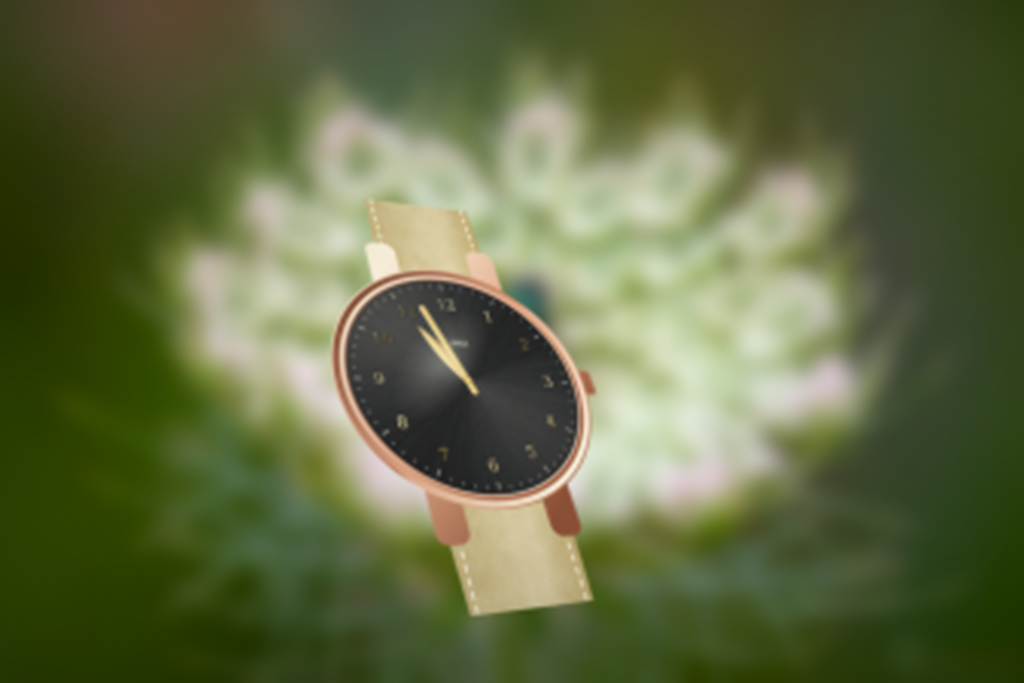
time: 10:57
